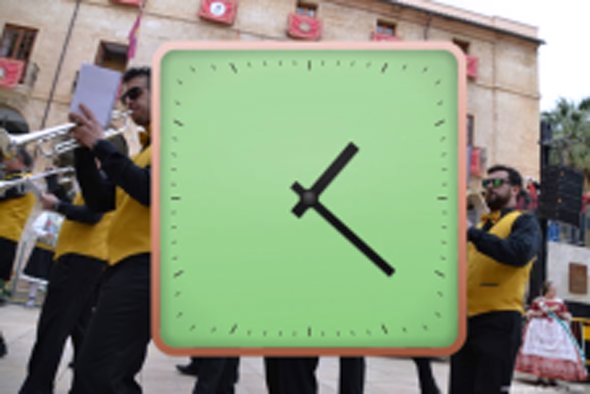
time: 1:22
